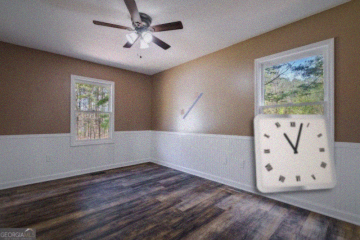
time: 11:03
